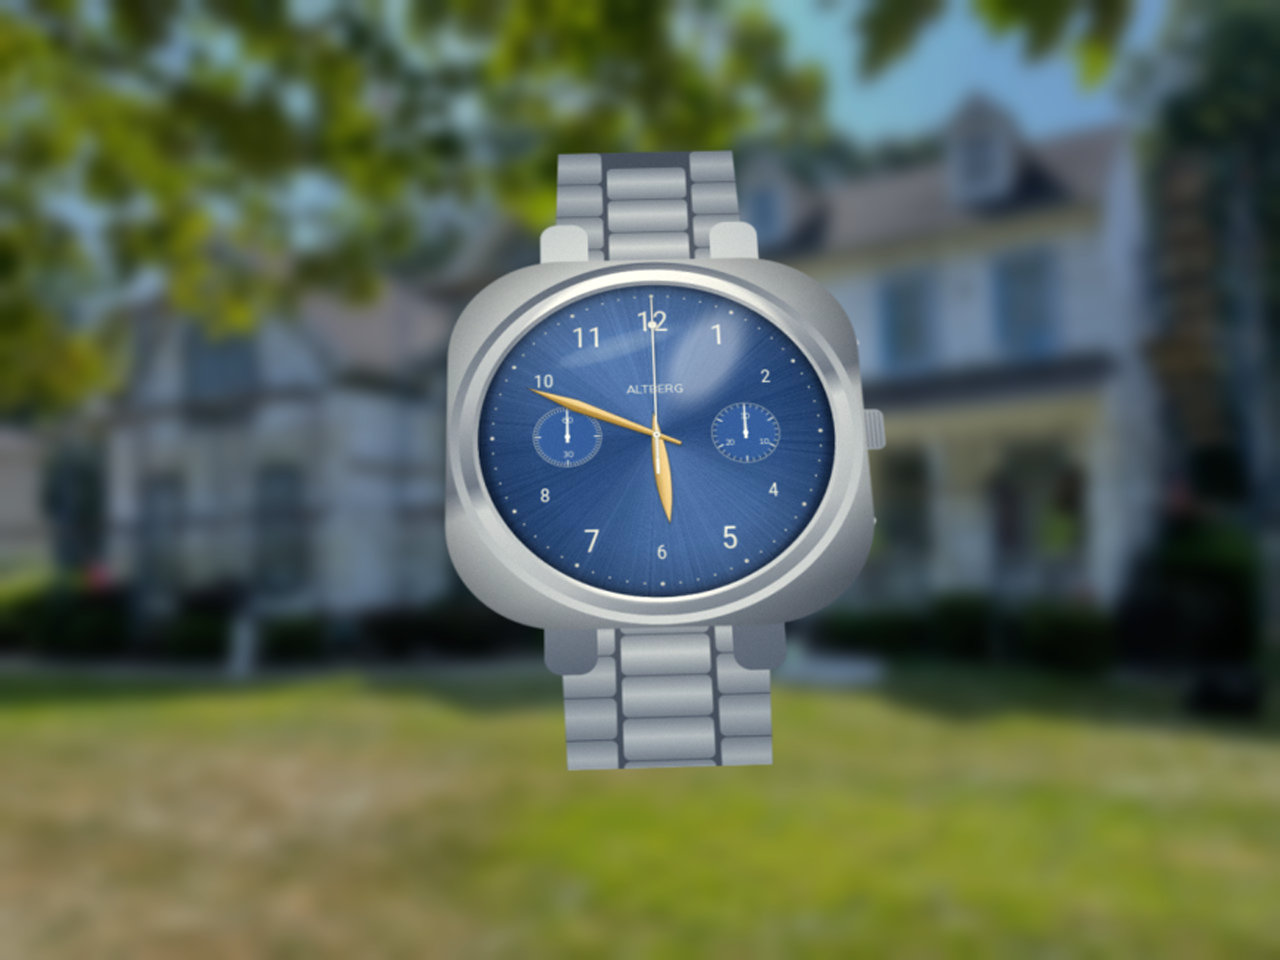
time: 5:49
